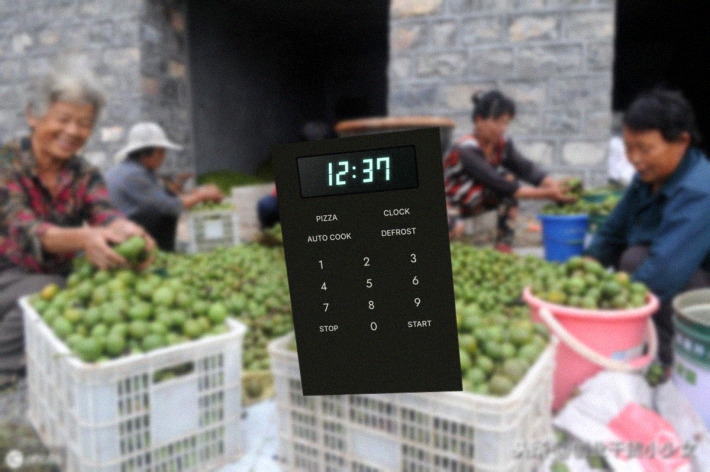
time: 12:37
